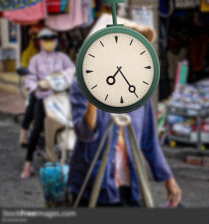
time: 7:25
